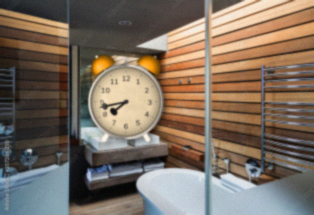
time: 7:43
